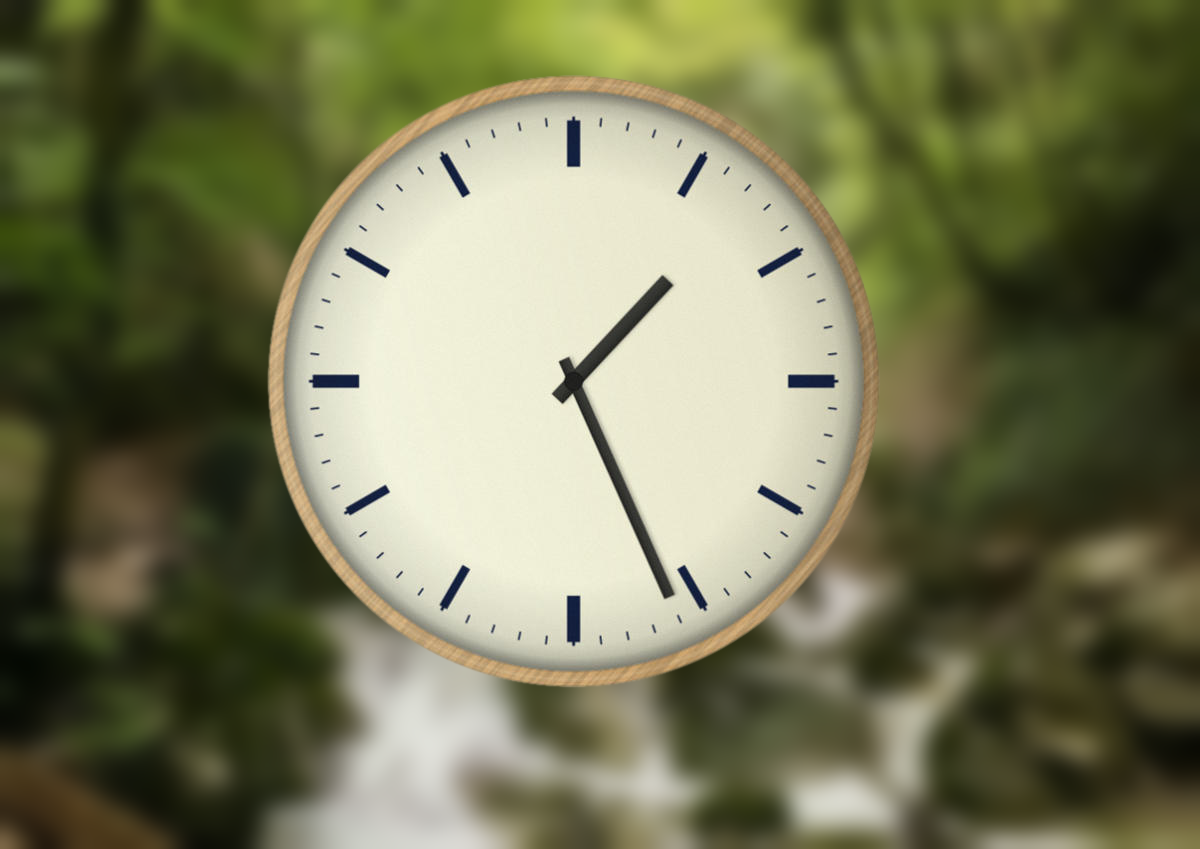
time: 1:26
